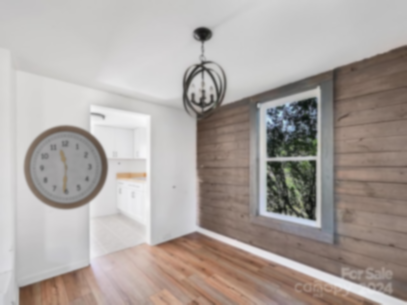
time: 11:31
